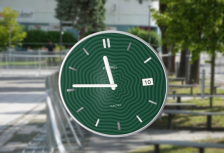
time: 11:46
